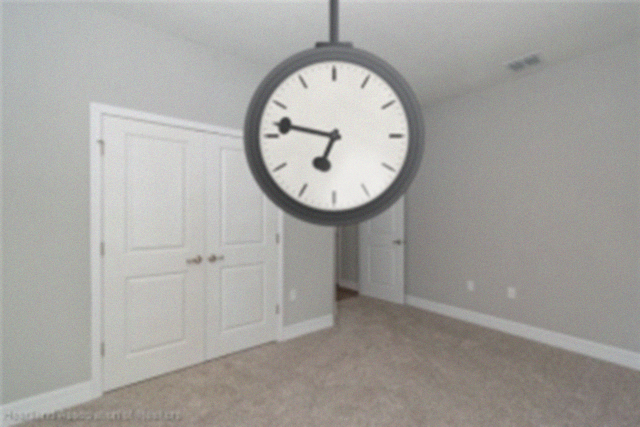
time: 6:47
